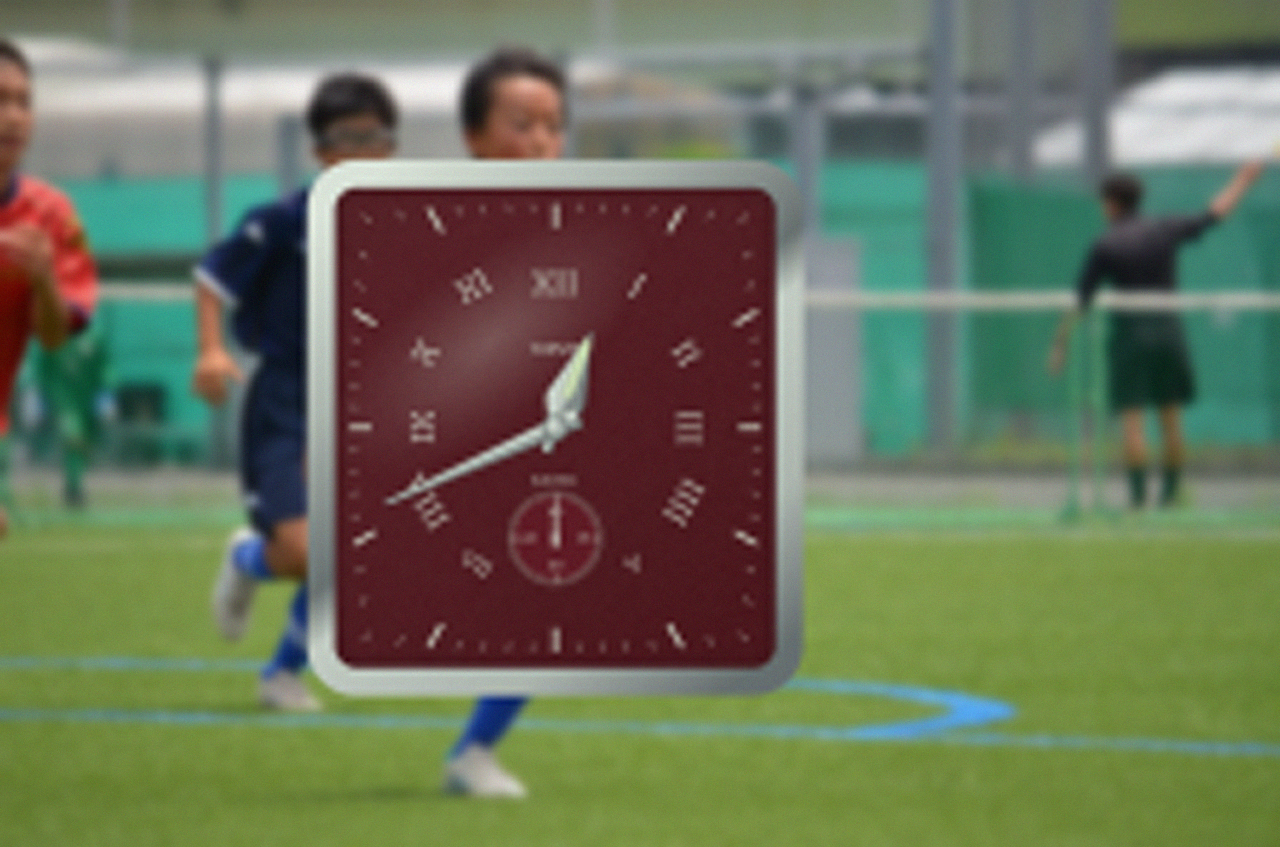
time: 12:41
